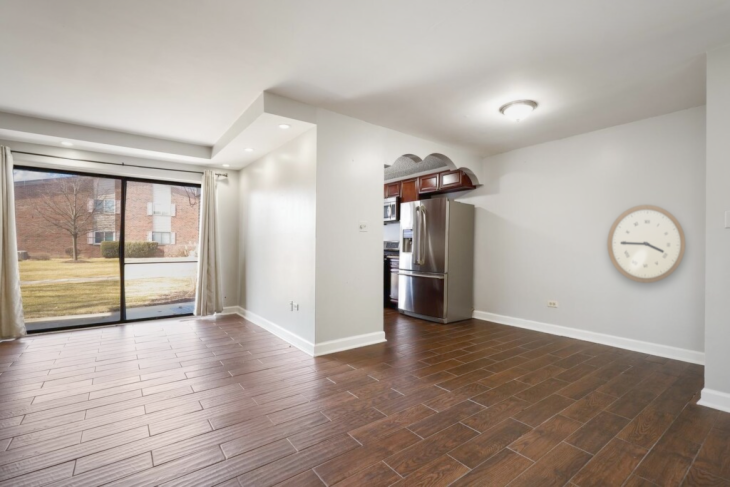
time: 3:45
